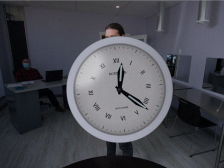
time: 12:22
